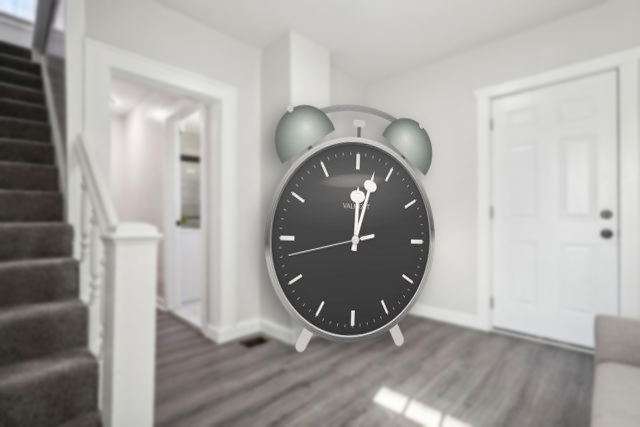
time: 12:02:43
